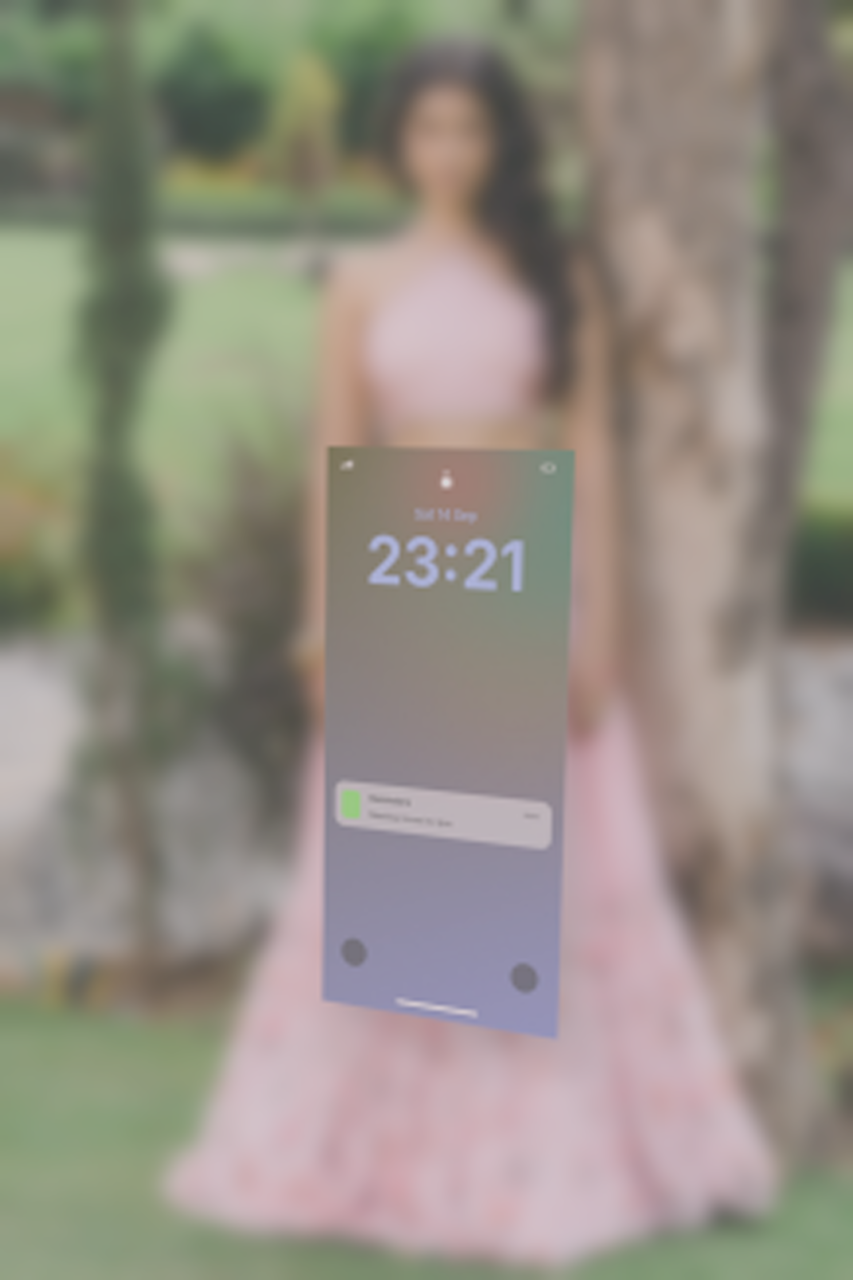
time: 23:21
